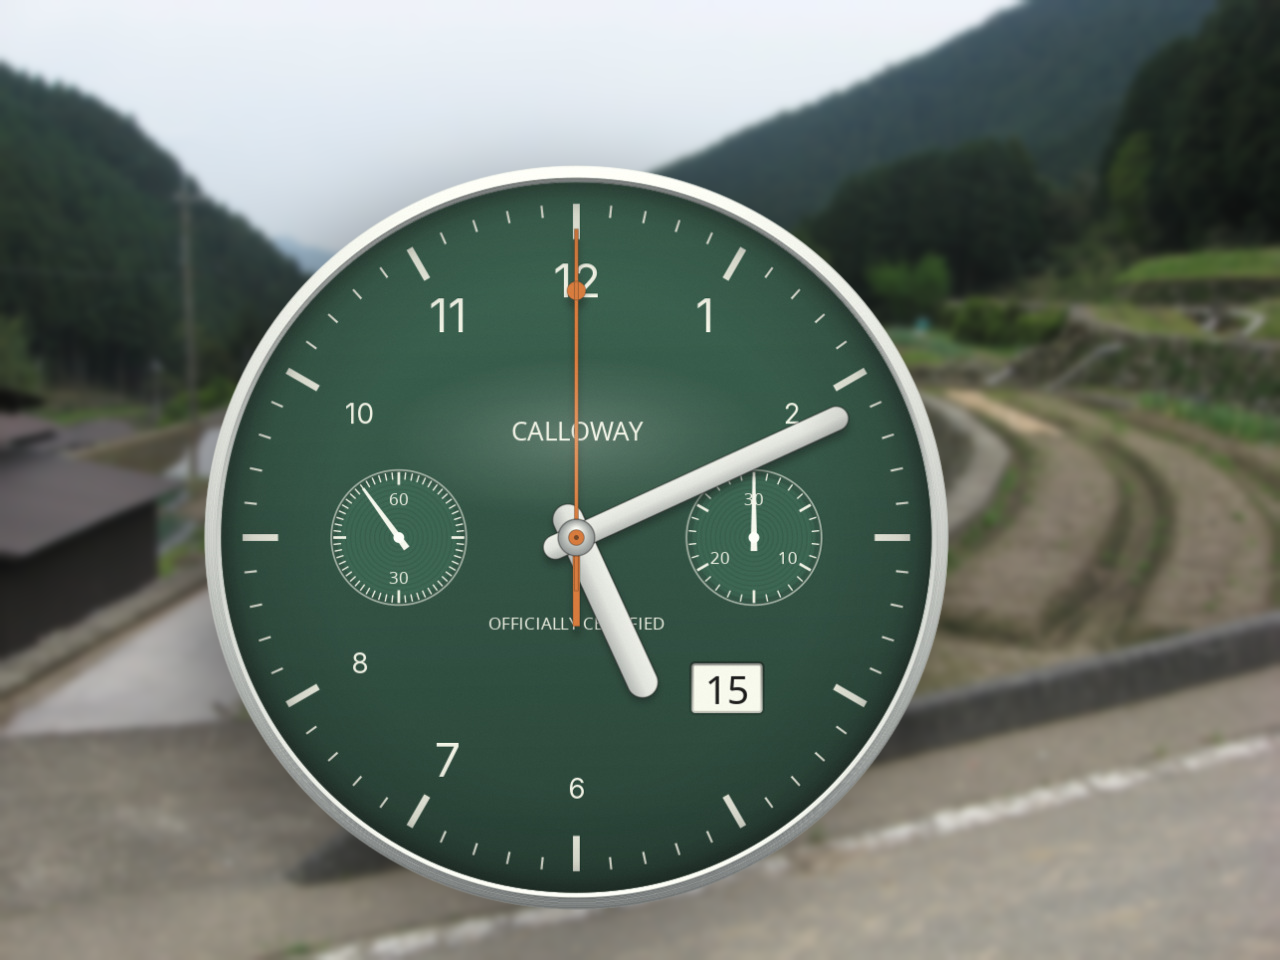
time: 5:10:54
